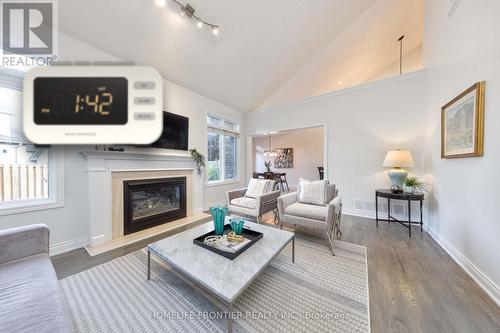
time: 1:42
